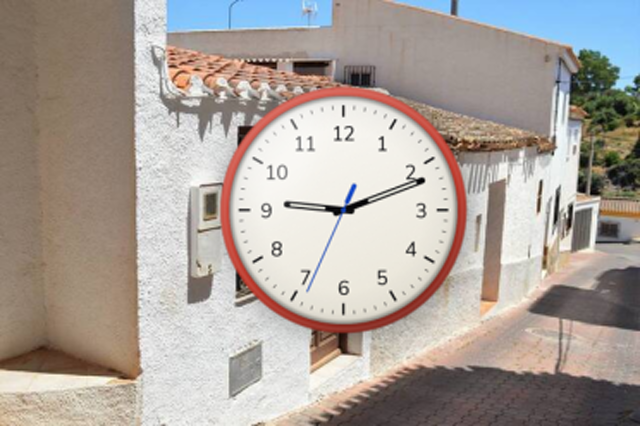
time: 9:11:34
